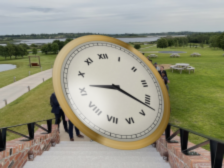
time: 9:22
